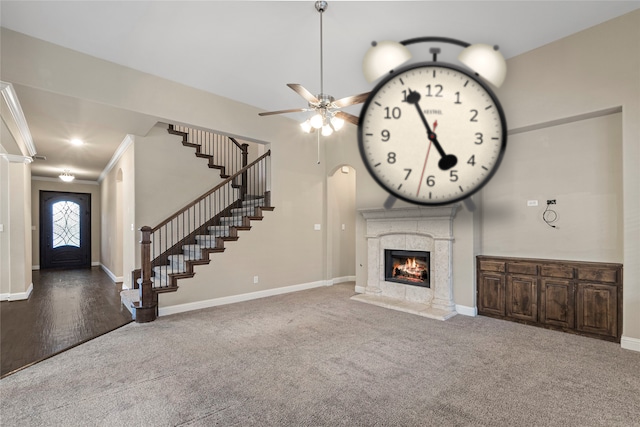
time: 4:55:32
